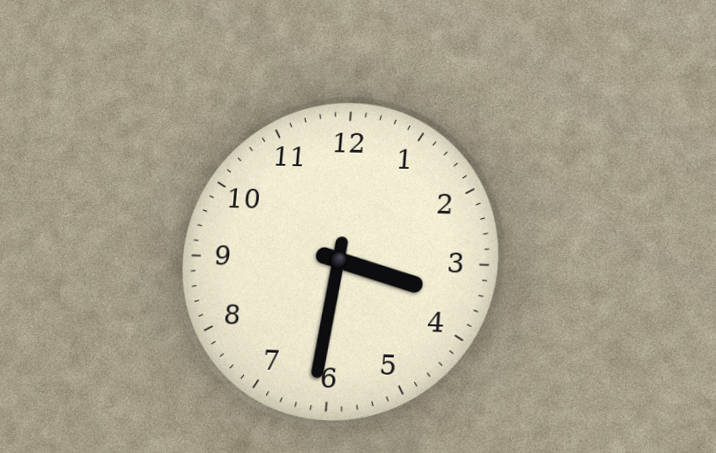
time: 3:31
